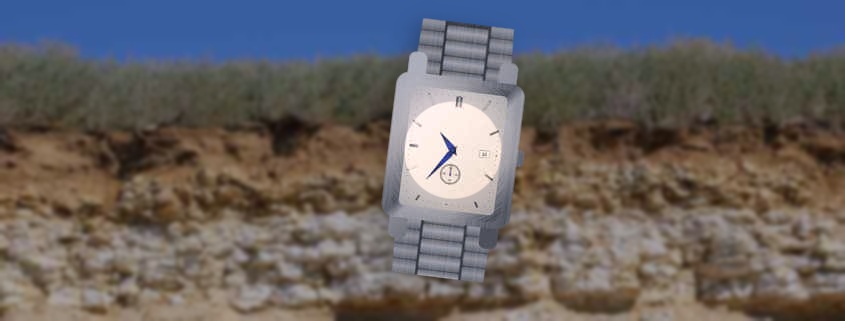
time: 10:36
